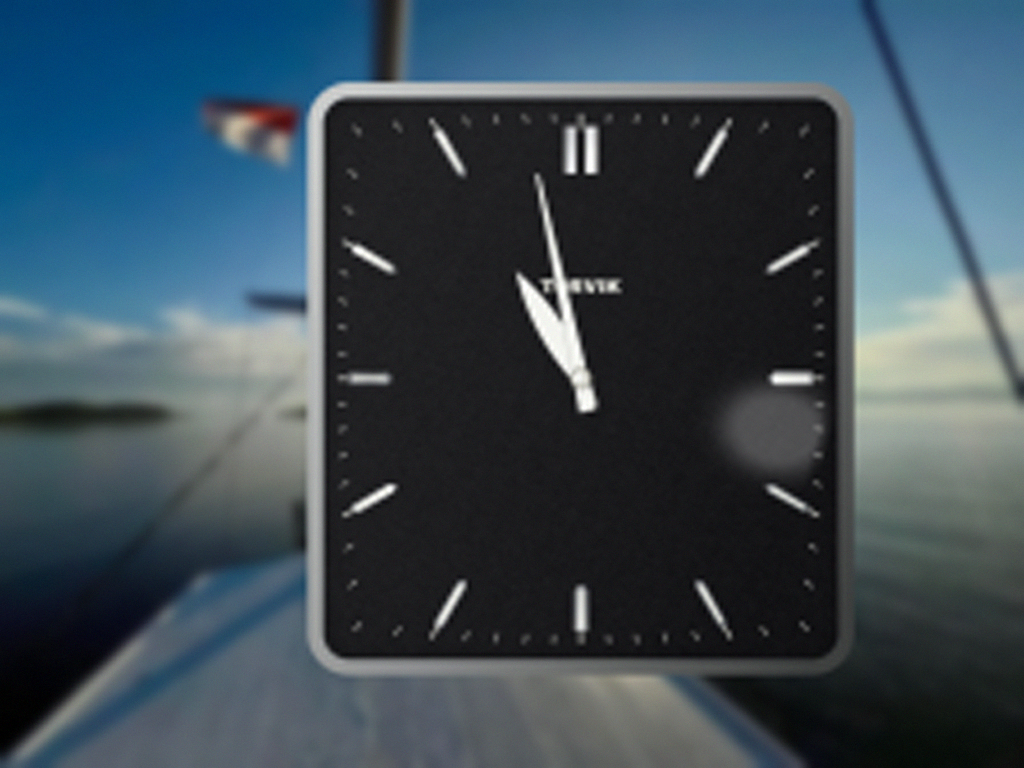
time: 10:58
